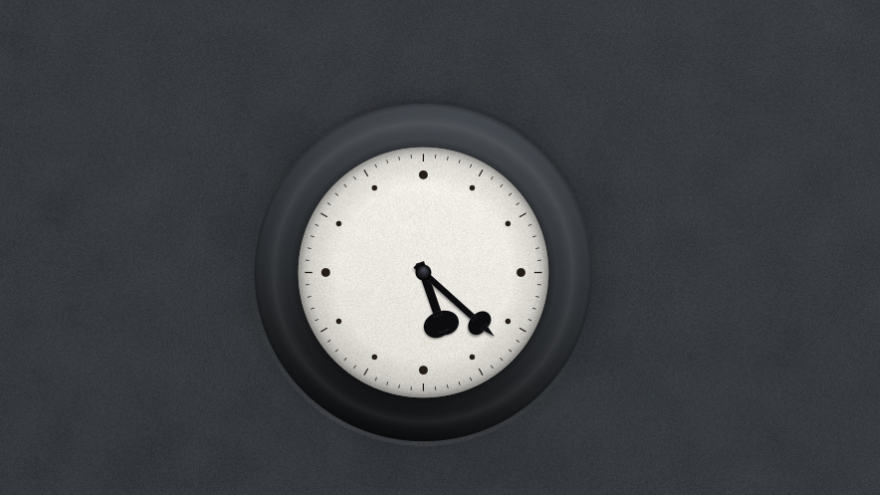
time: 5:22
